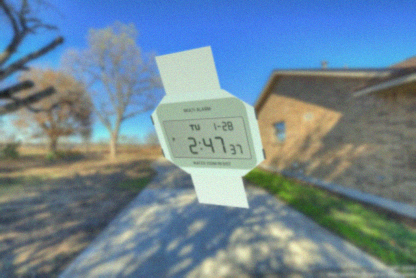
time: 2:47
